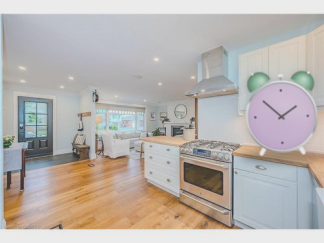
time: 1:52
